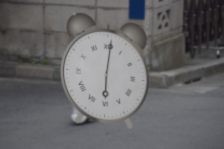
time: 6:01
